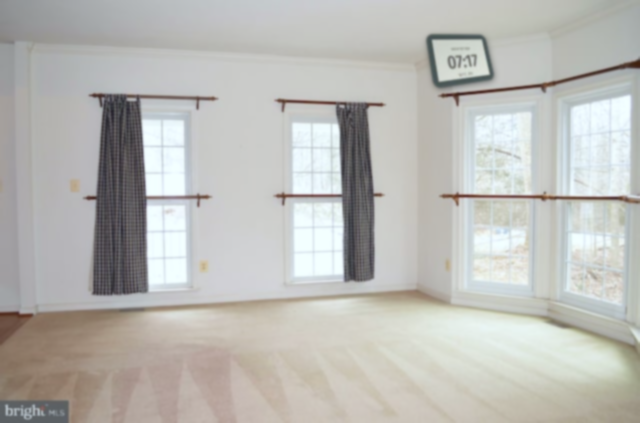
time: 7:17
